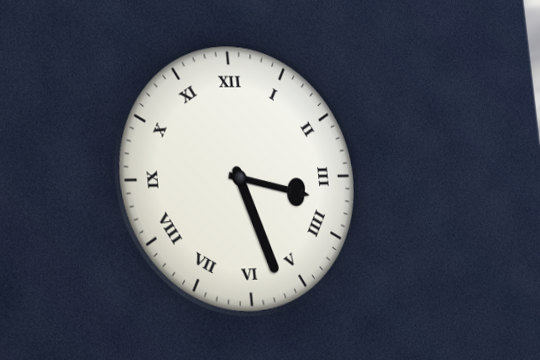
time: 3:27
